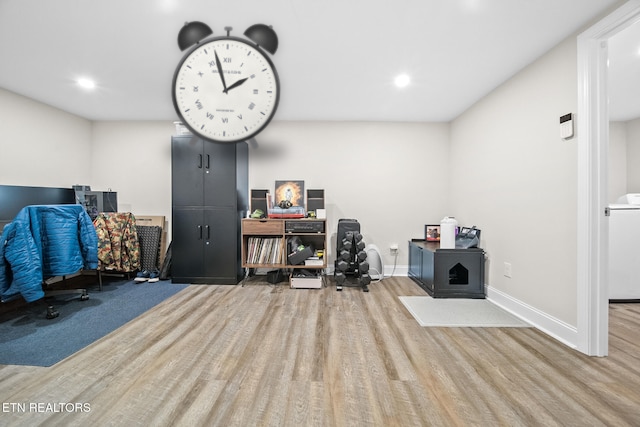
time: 1:57
